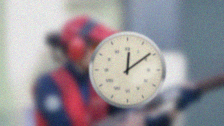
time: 12:09
